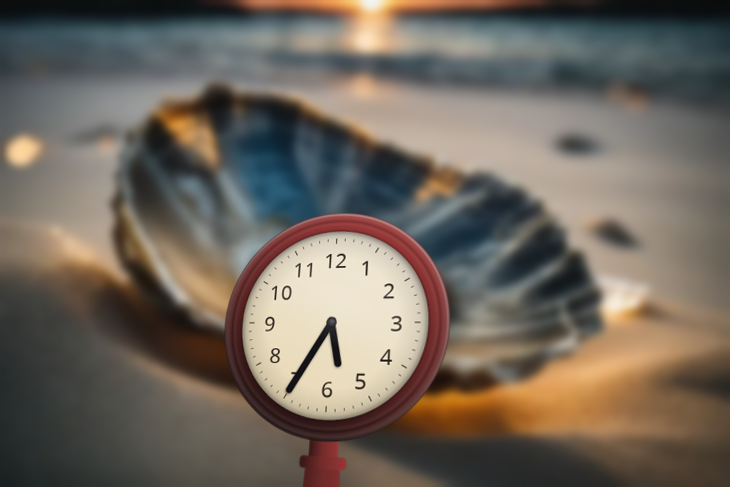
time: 5:35
